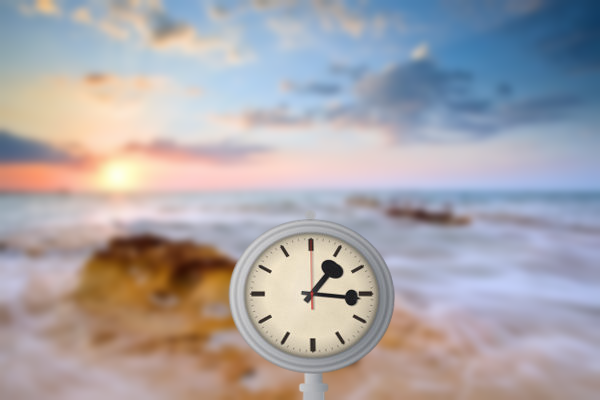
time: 1:16:00
